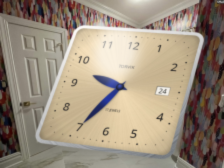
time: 9:35
